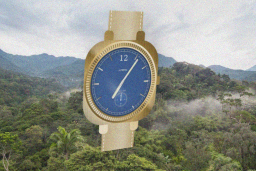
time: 7:06
